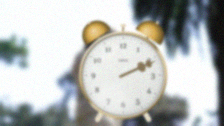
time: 2:11
